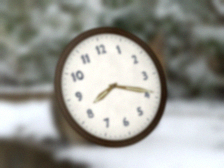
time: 8:19
